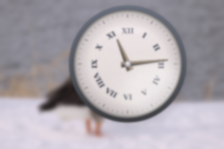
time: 11:14
